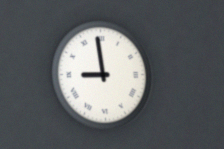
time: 8:59
